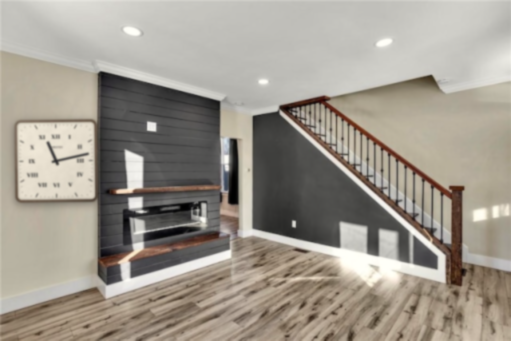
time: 11:13
